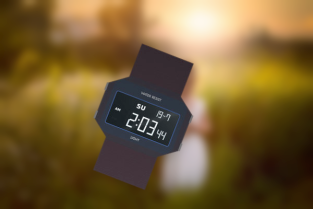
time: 2:03:44
